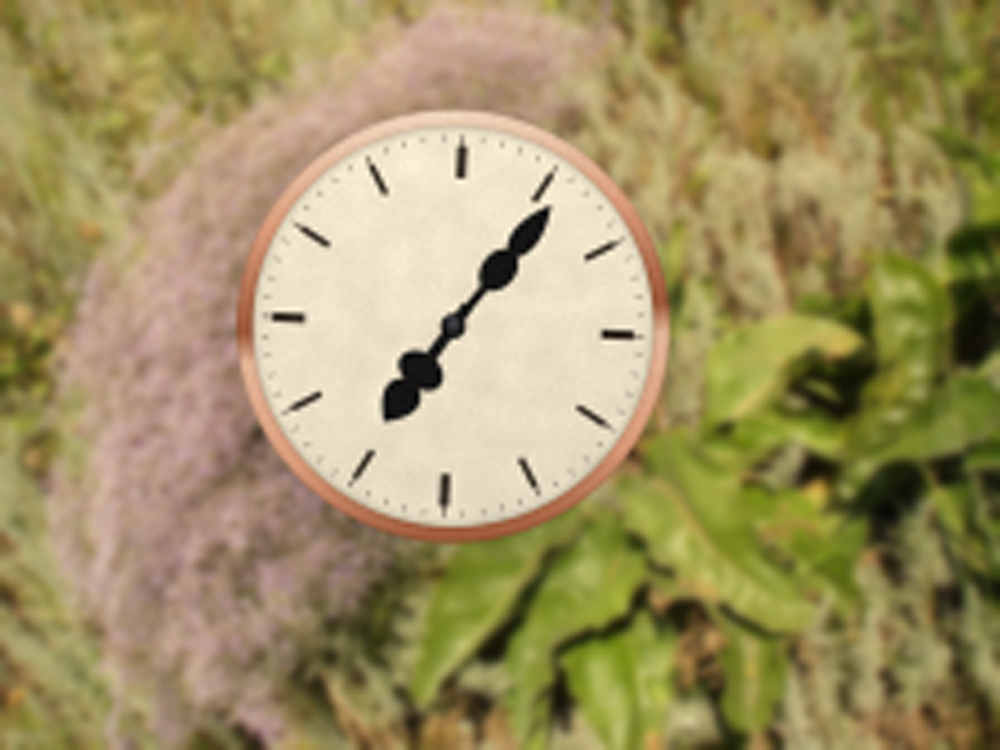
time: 7:06
